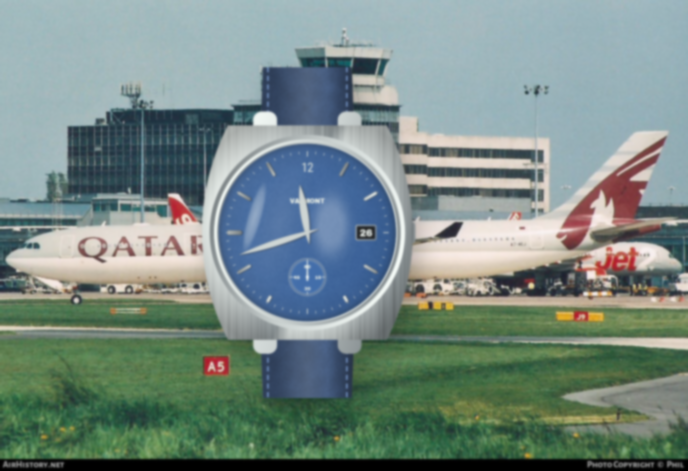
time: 11:42
